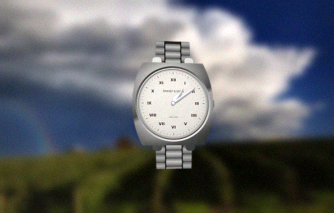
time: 1:09
